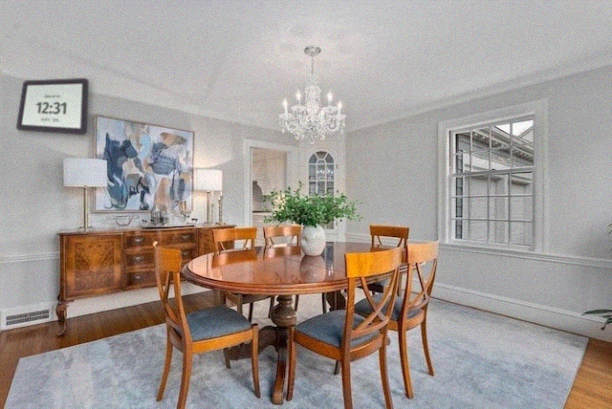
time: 12:31
